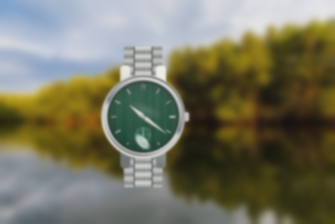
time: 10:21
